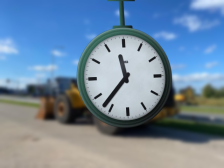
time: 11:37
